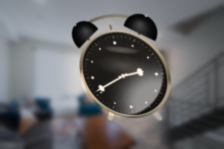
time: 2:41
